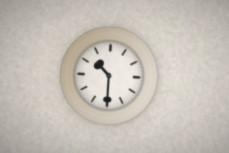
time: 10:30
